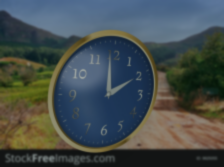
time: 1:59
